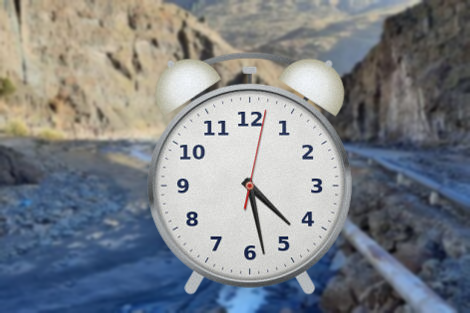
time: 4:28:02
